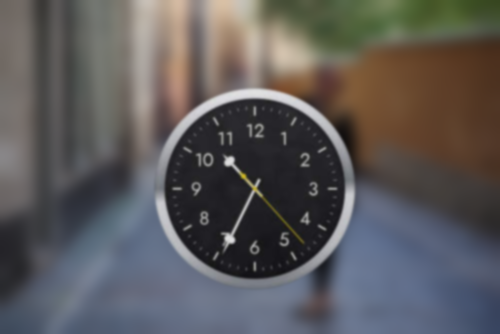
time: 10:34:23
